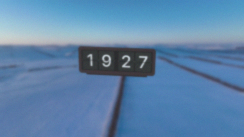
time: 19:27
